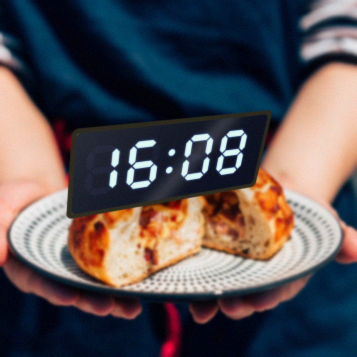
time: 16:08
